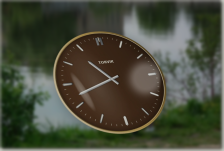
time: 10:42
